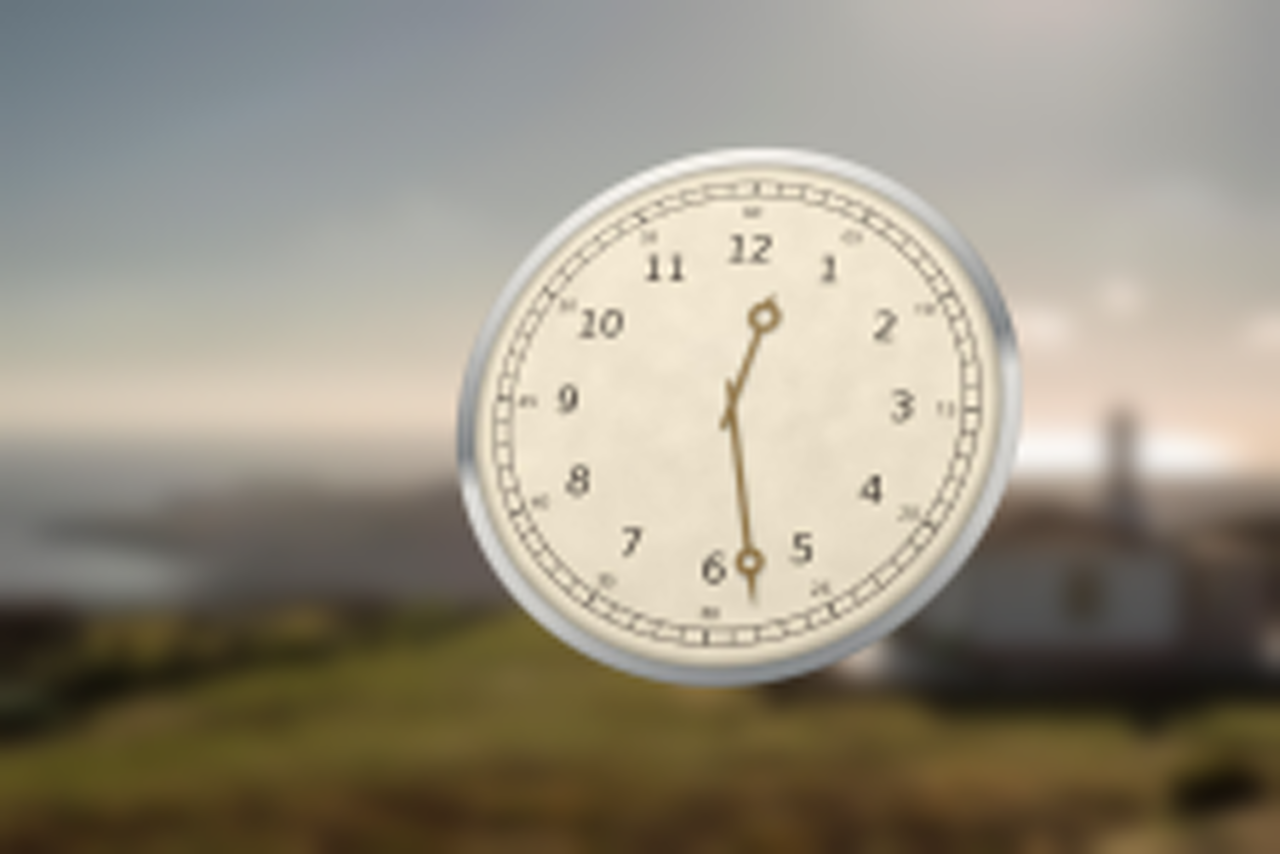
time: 12:28
